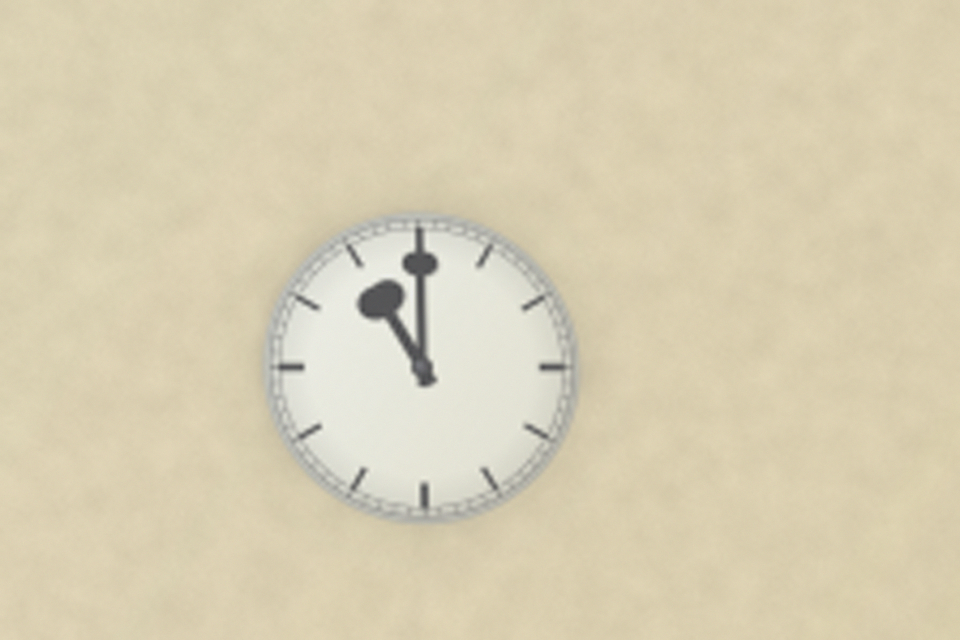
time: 11:00
